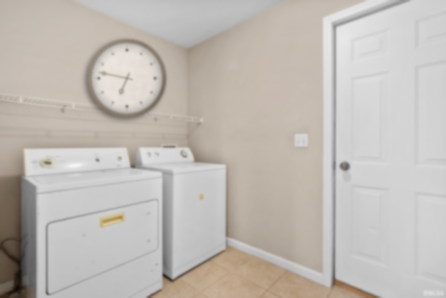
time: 6:47
